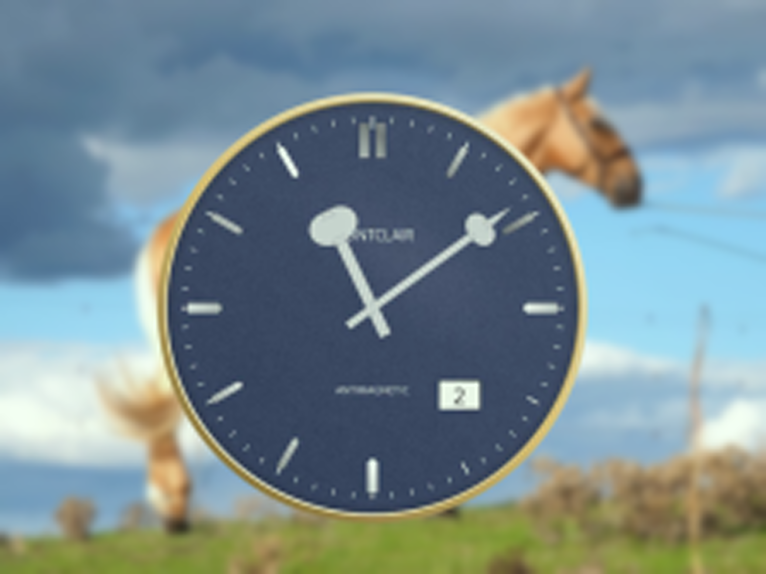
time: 11:09
